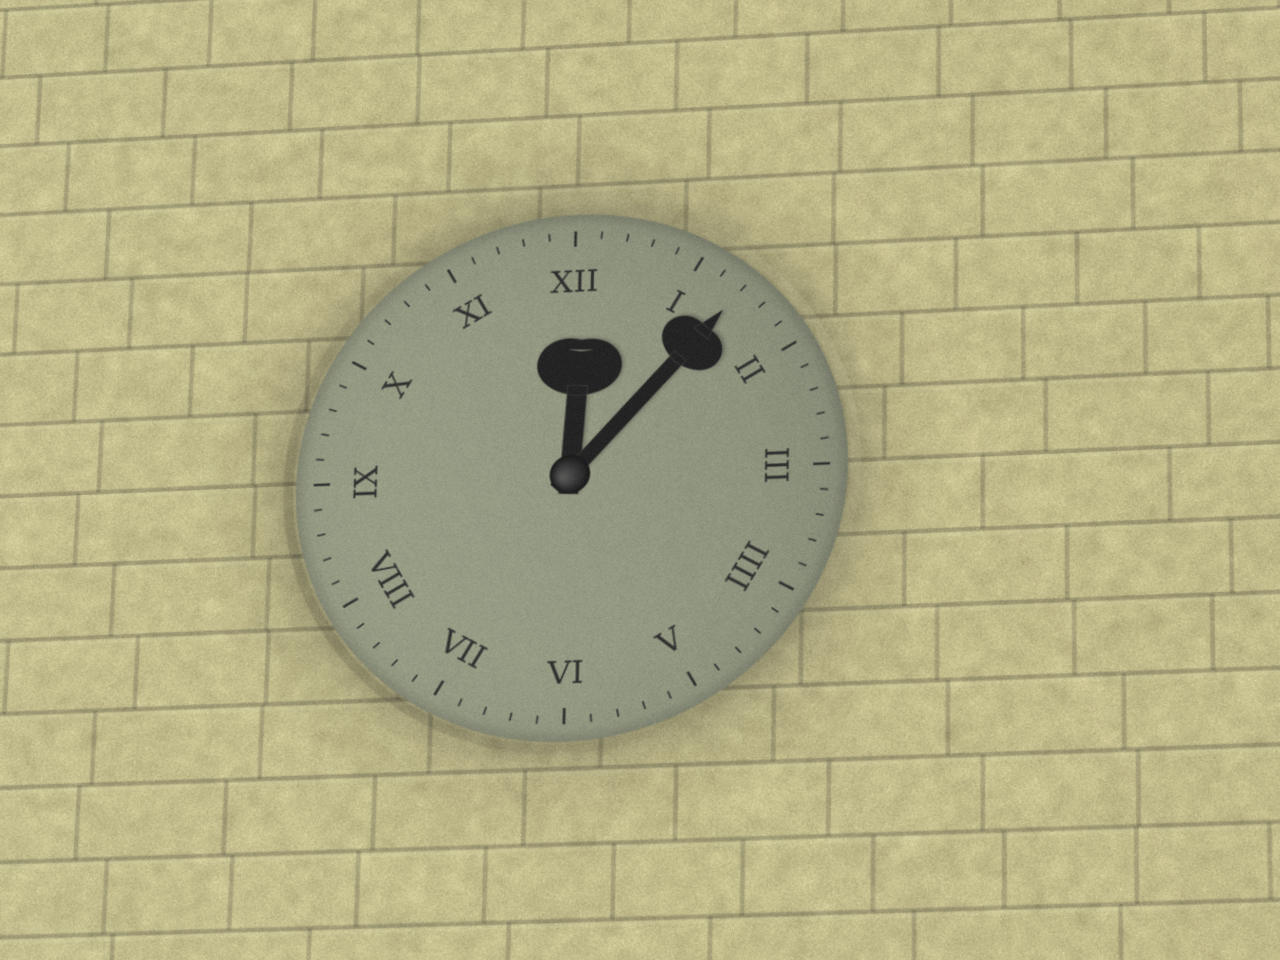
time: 12:07
